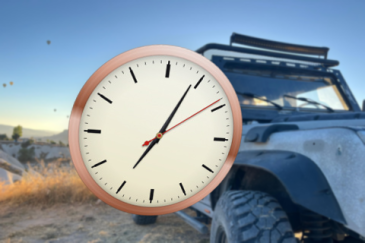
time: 7:04:09
